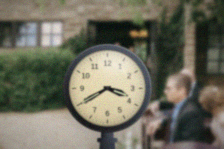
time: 3:40
